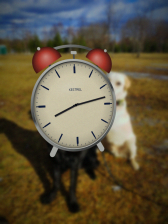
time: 8:13
